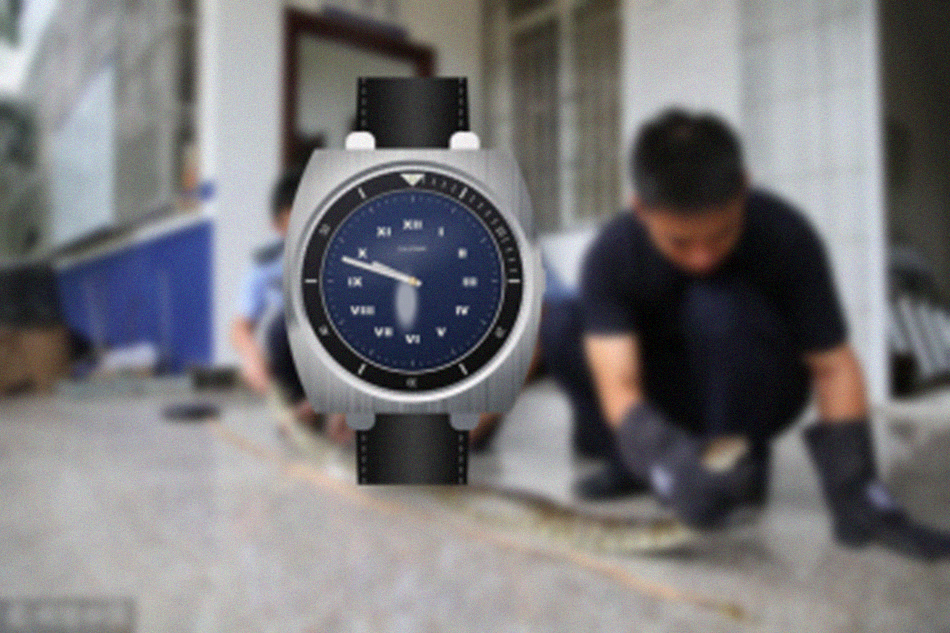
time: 9:48
